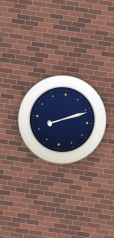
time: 8:11
